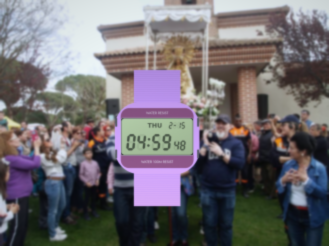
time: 4:59:48
